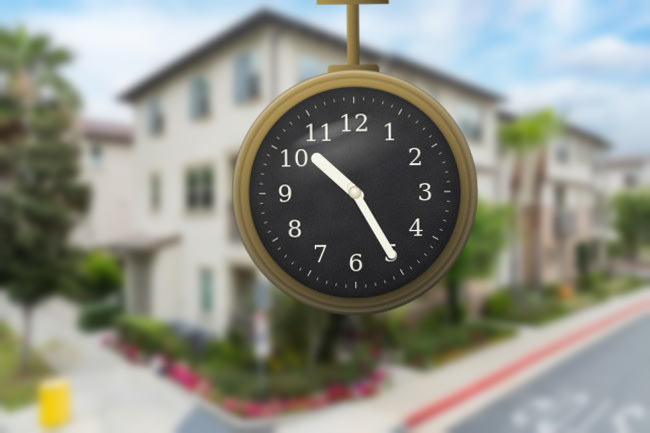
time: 10:25
